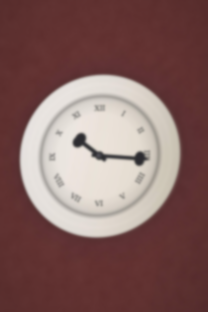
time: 10:16
